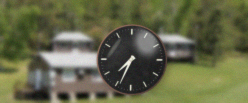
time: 7:34
